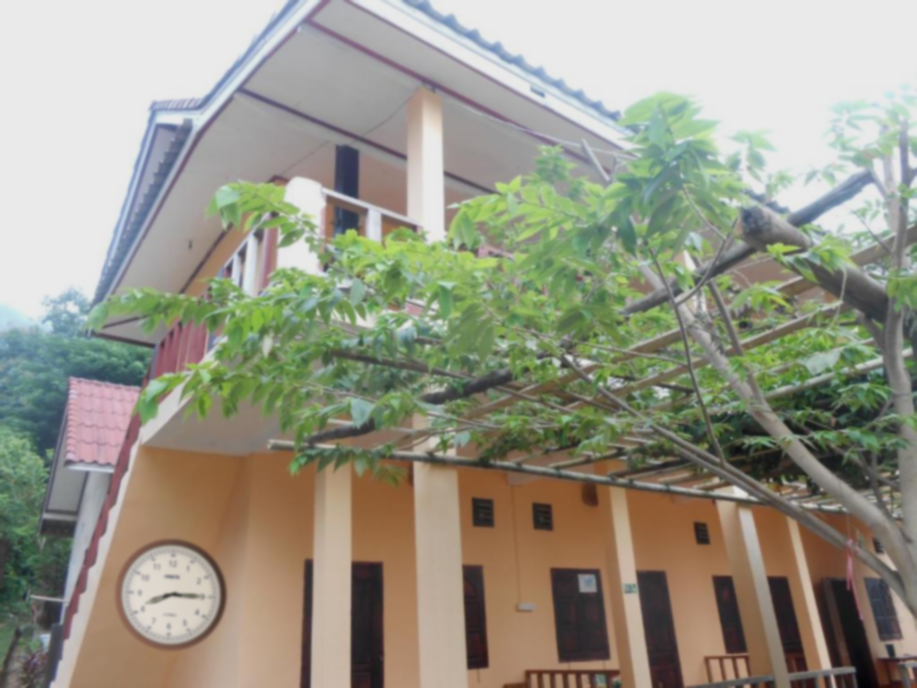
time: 8:15
